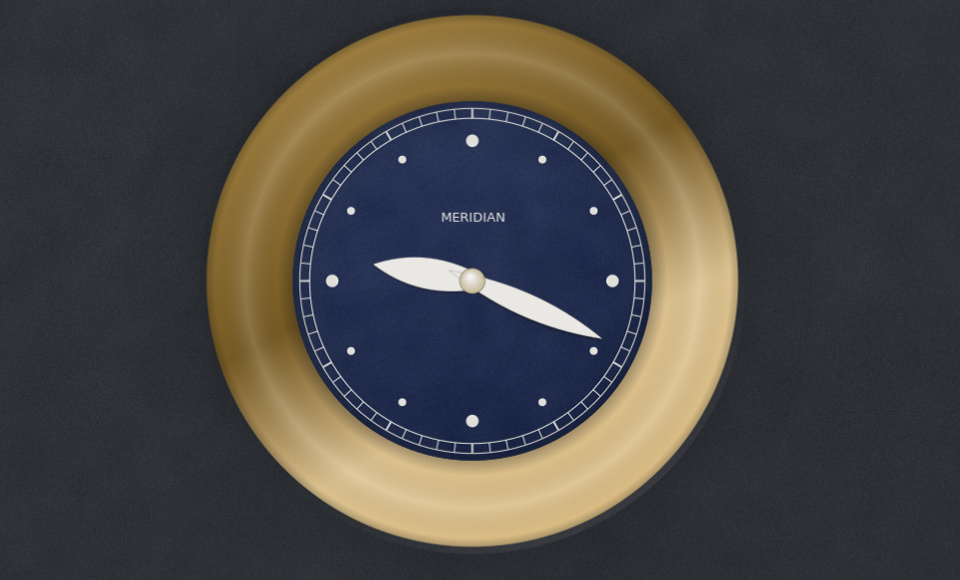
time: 9:19
